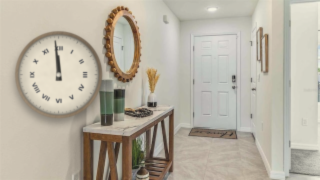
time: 11:59
